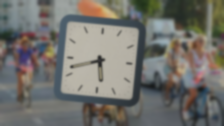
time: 5:42
